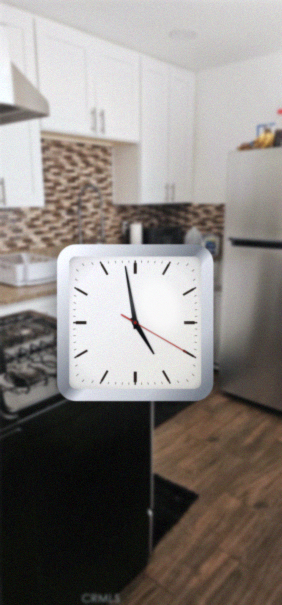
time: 4:58:20
